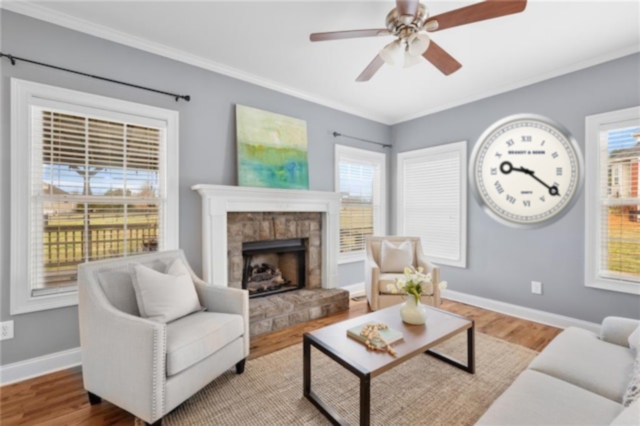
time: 9:21
